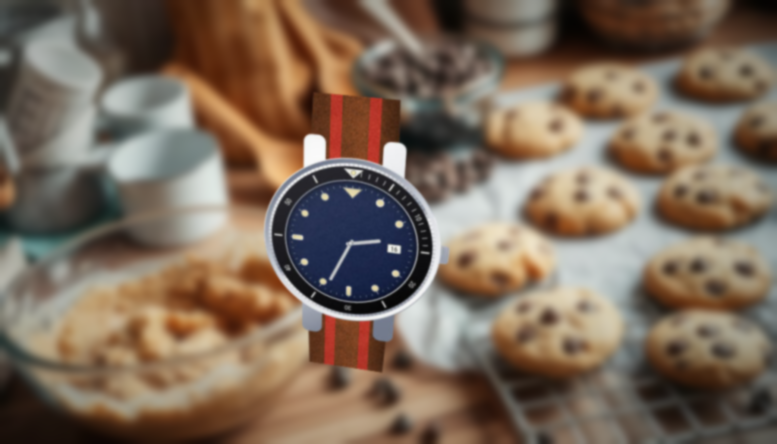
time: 2:34
